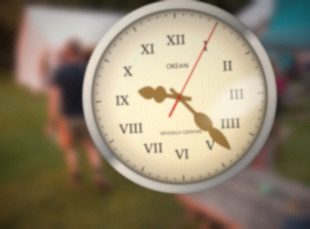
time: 9:23:05
